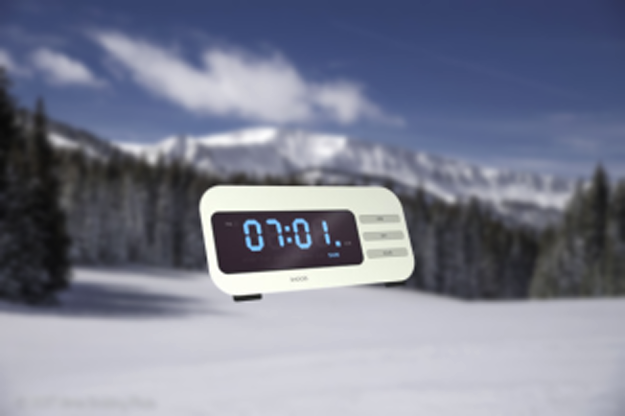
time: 7:01
